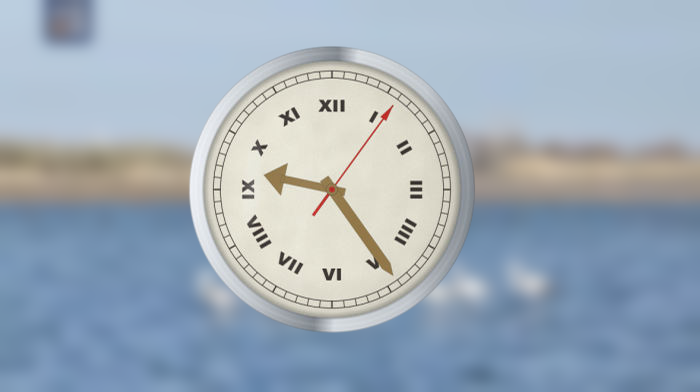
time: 9:24:06
